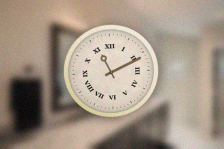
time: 11:11
